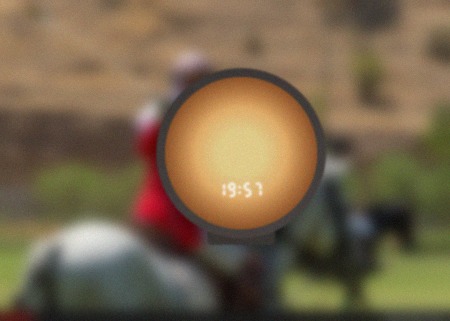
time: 19:57
